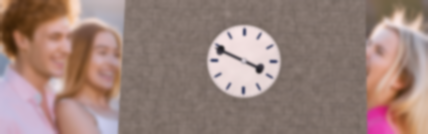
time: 3:49
